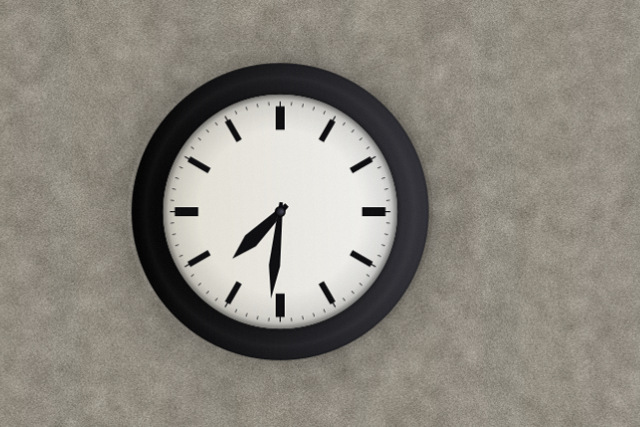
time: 7:31
